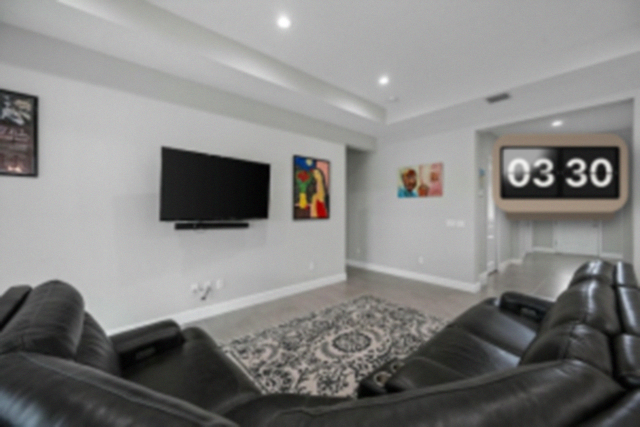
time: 3:30
